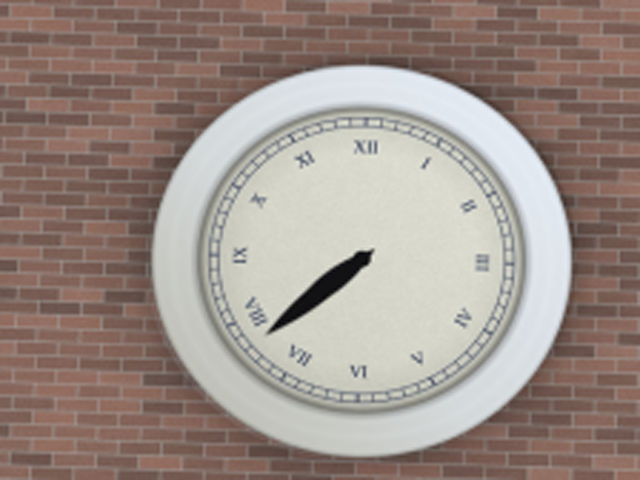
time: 7:38
